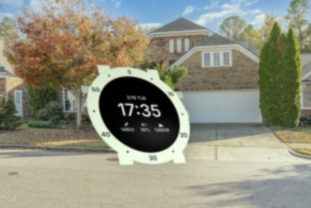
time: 17:35
